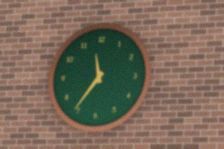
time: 11:36
